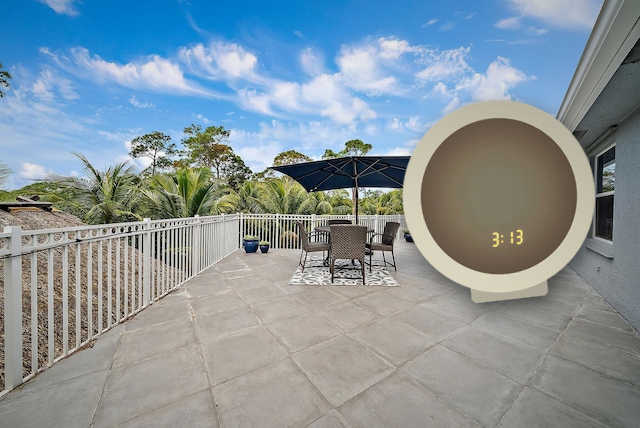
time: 3:13
